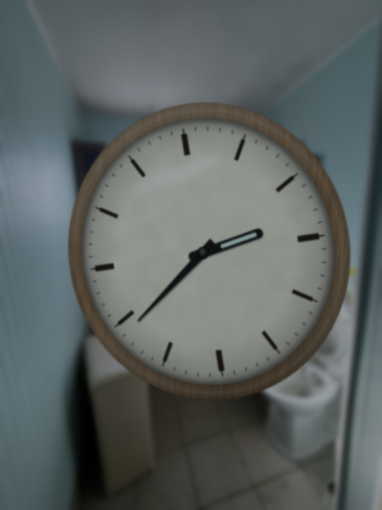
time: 2:39
